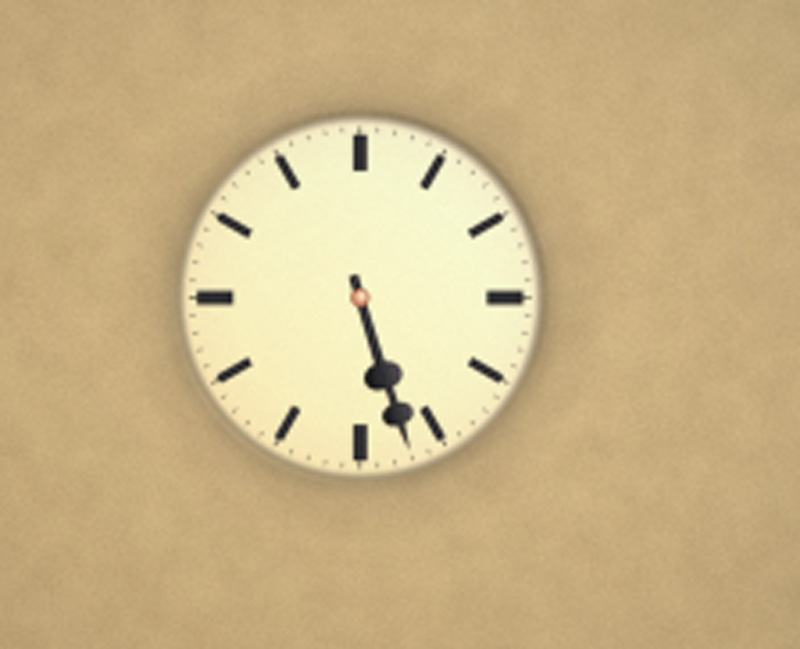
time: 5:27
